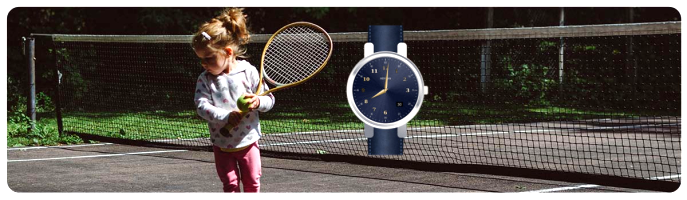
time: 8:01
